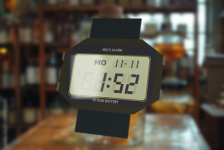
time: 1:52
